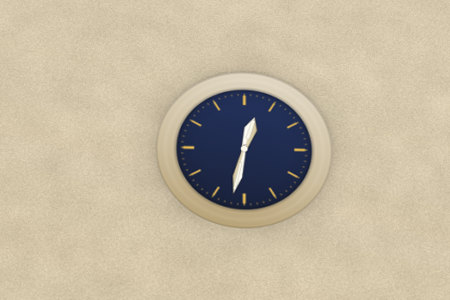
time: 12:32
